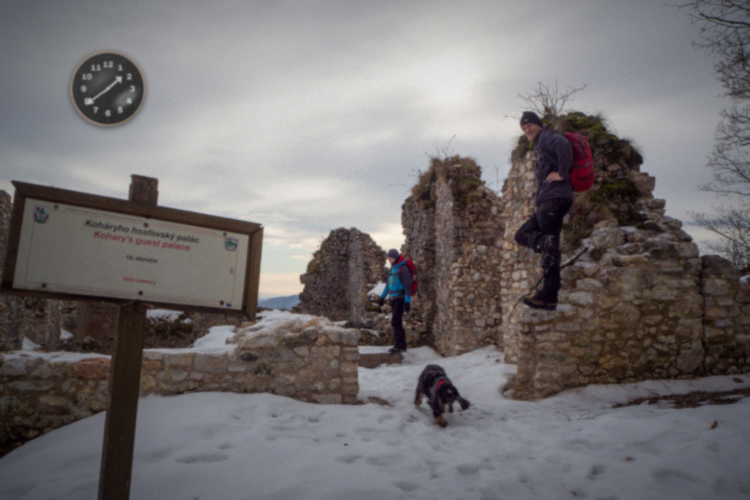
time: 1:39
